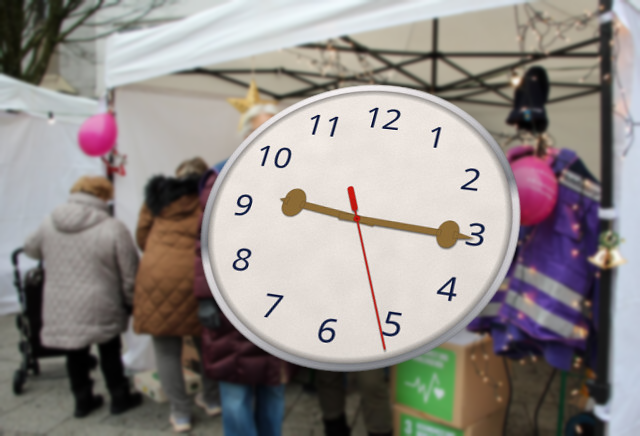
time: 9:15:26
